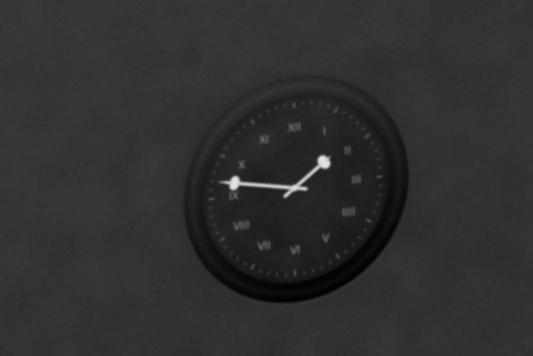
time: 1:47
